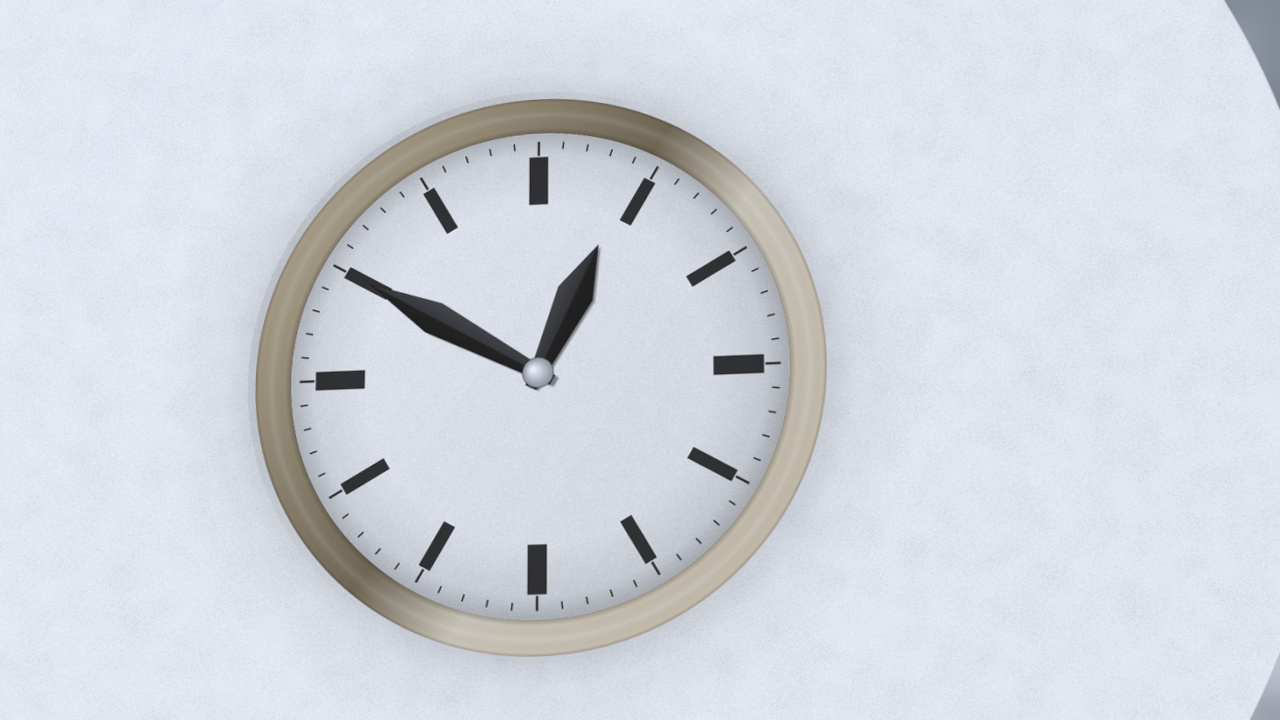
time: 12:50
